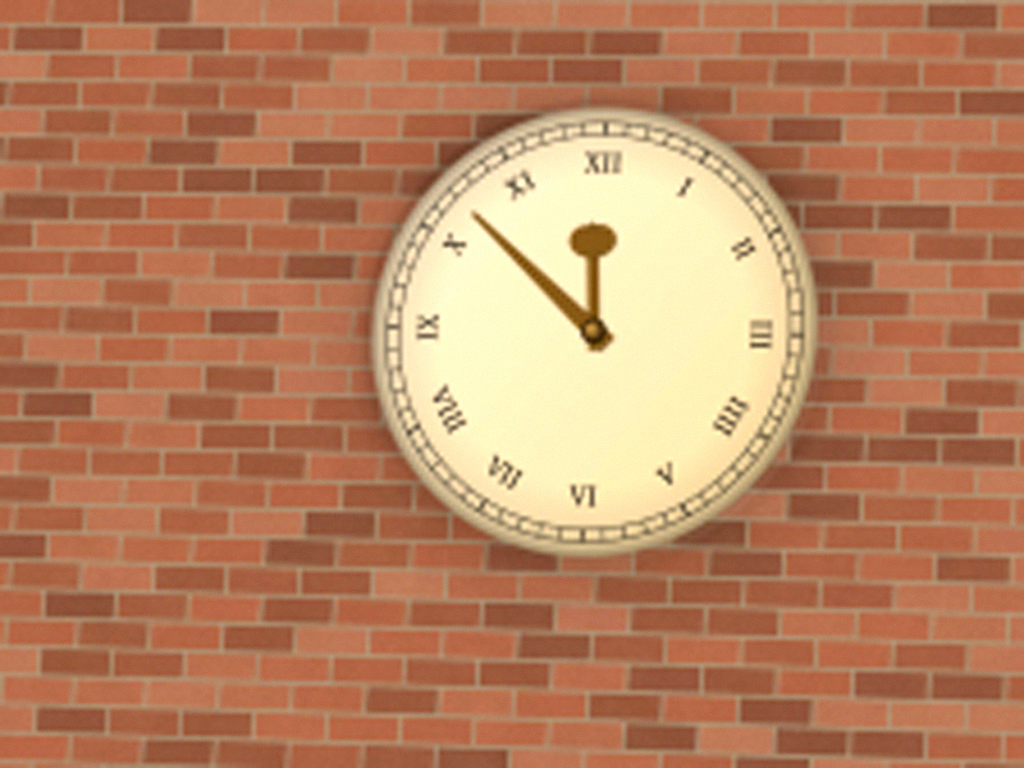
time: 11:52
